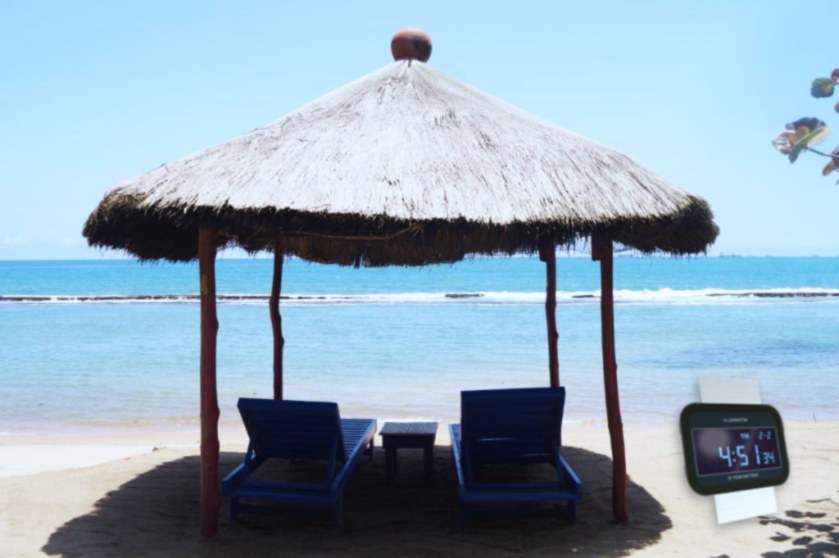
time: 4:51
